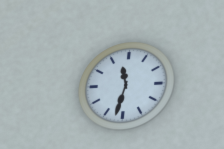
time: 11:32
